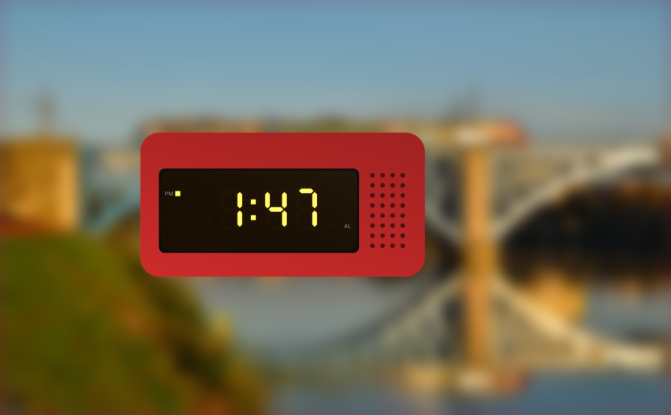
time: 1:47
